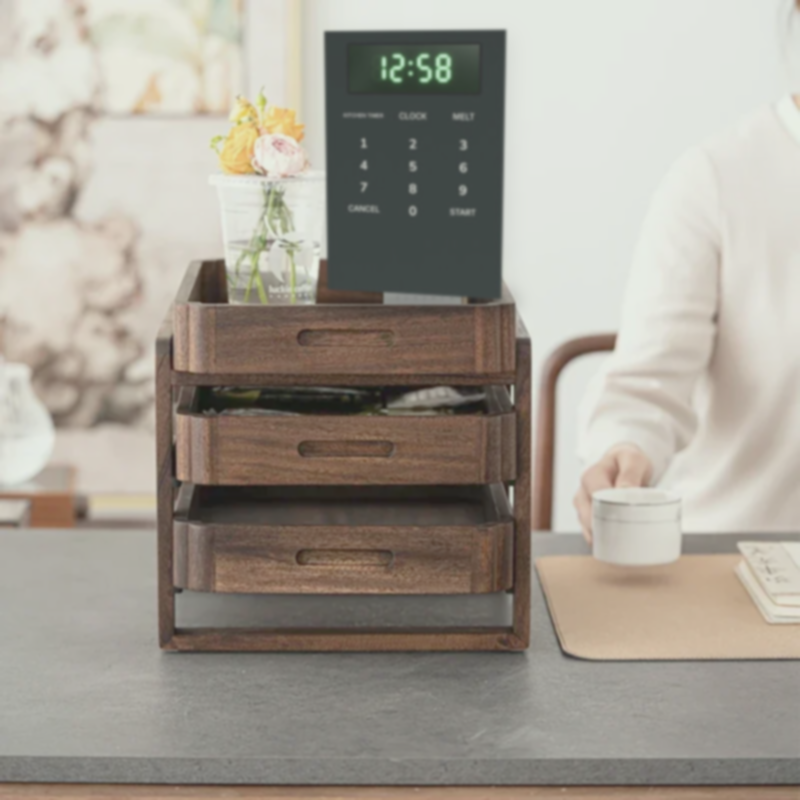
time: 12:58
